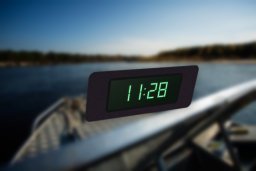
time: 11:28
